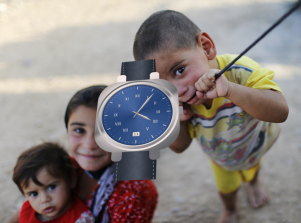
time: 4:06
